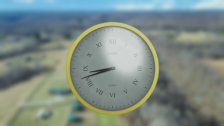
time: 8:42
